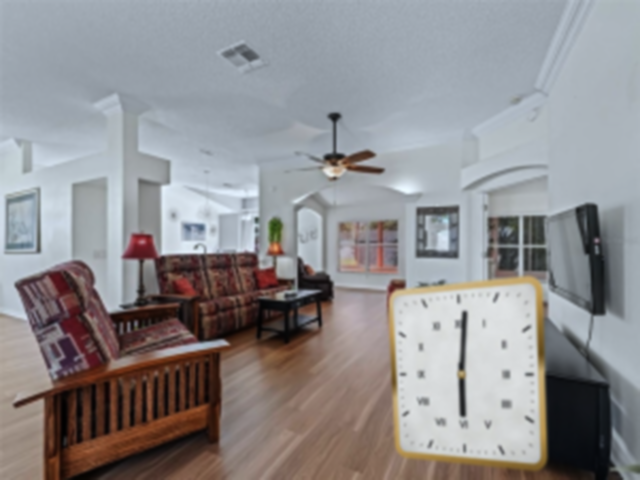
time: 6:01
